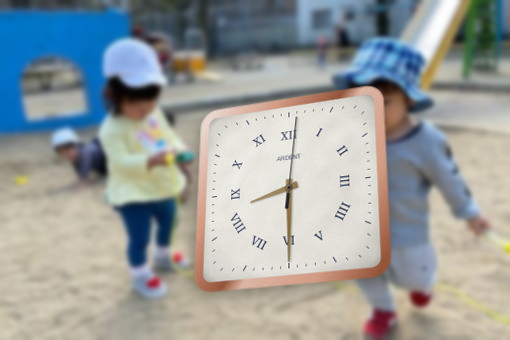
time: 8:30:01
